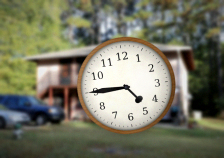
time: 4:45
